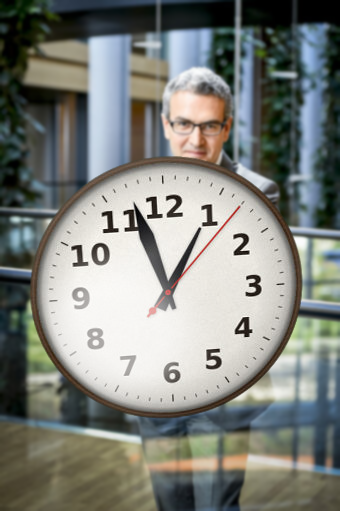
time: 12:57:07
